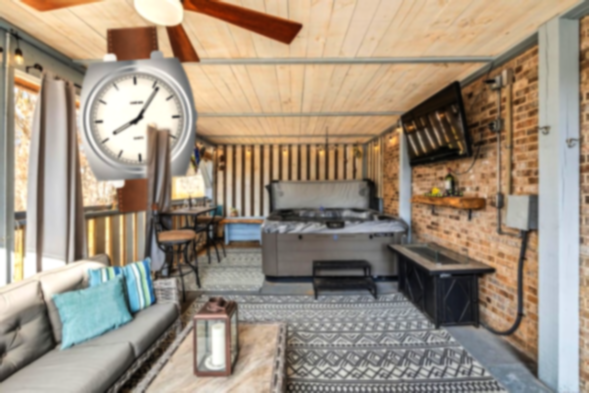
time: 8:06
